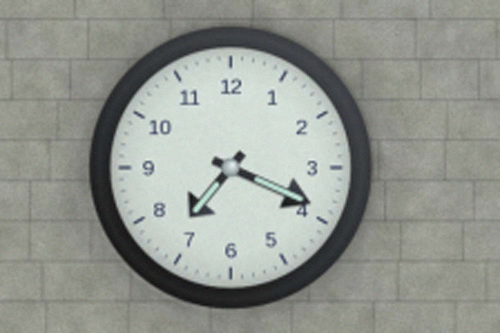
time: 7:19
